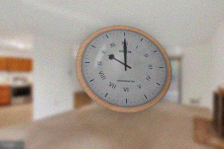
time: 10:00
